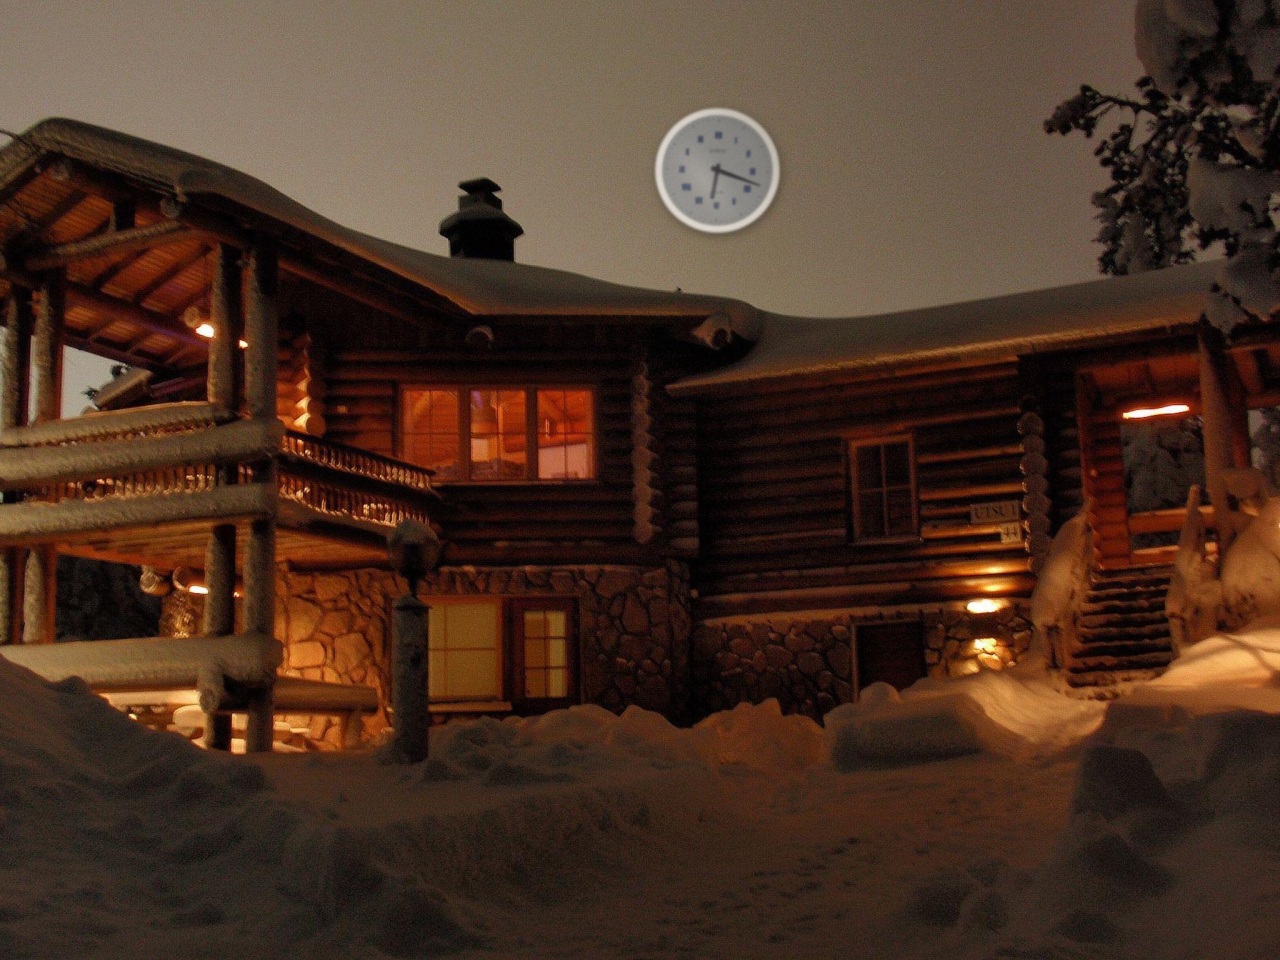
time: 6:18
